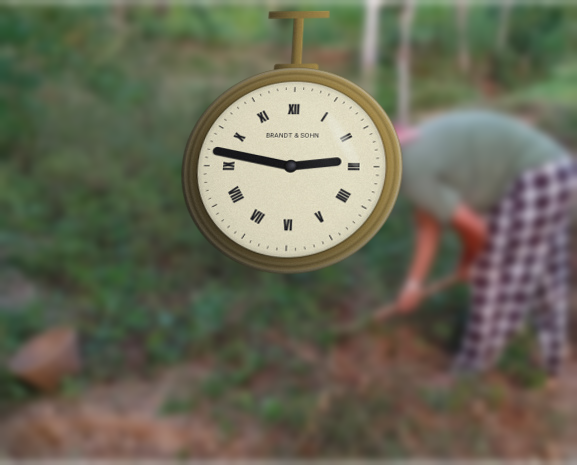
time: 2:47
